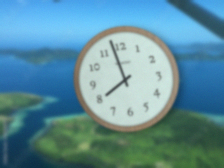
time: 7:58
